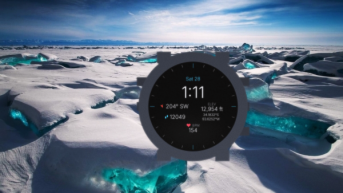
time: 1:11
